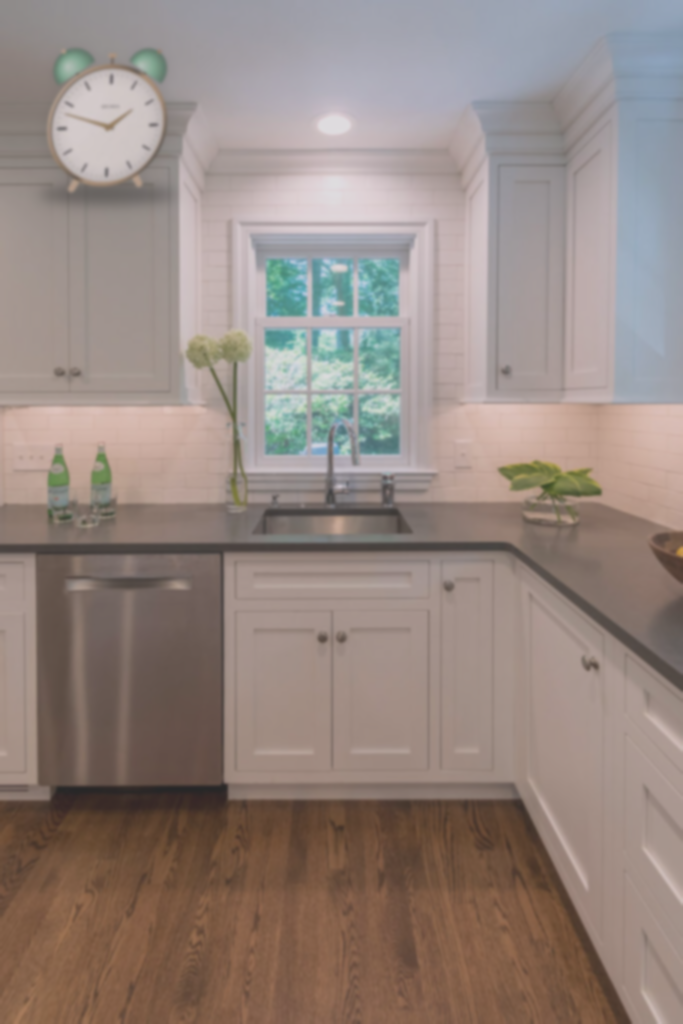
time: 1:48
